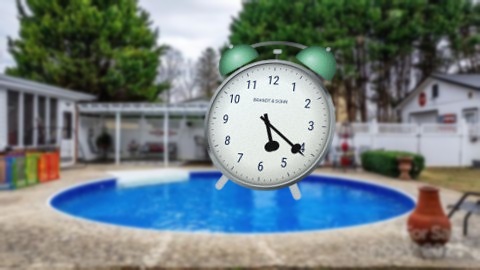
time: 5:21
